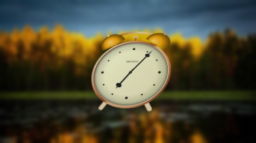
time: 7:06
